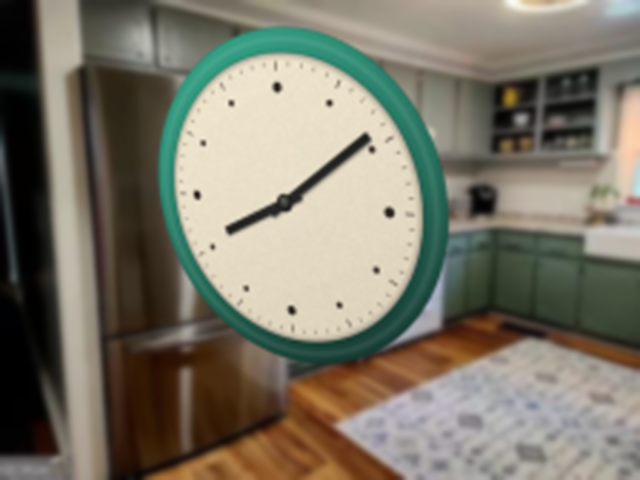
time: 8:09
